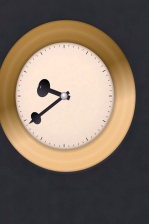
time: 9:39
